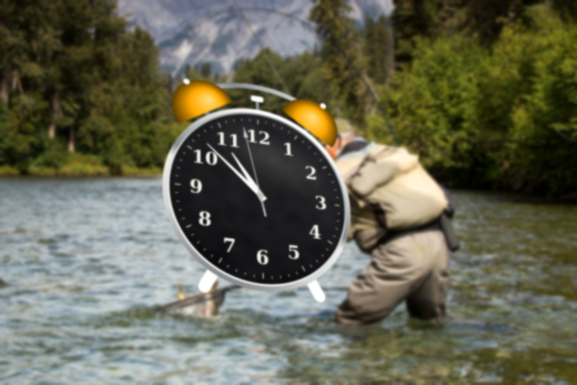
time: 10:51:58
